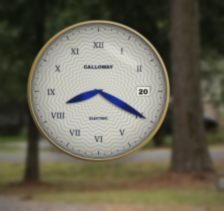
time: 8:20
